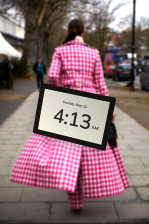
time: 4:13
